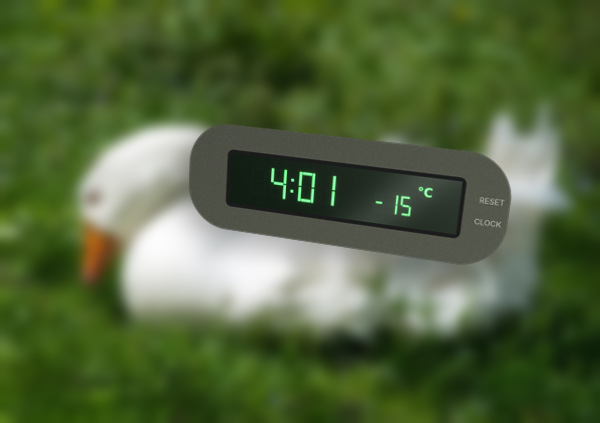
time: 4:01
